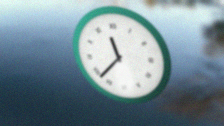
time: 11:38
